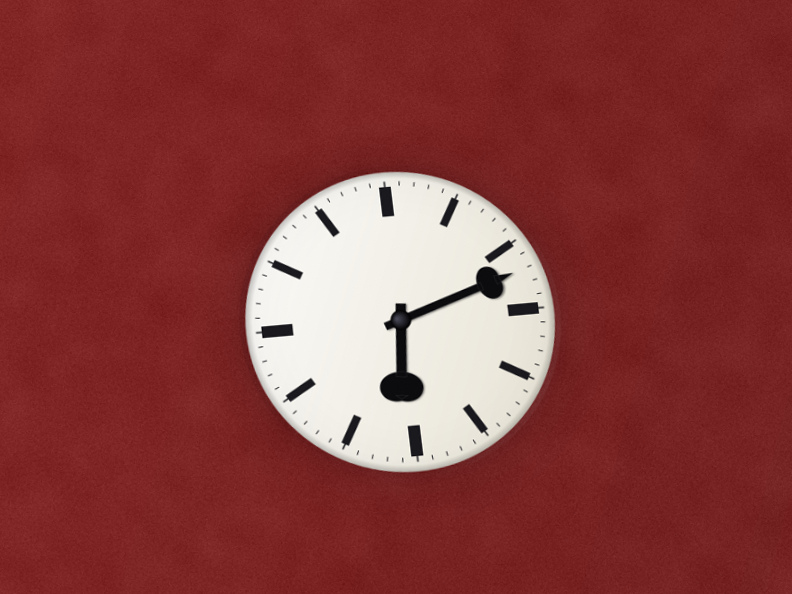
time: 6:12
